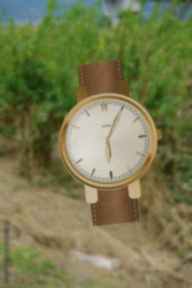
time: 6:05
